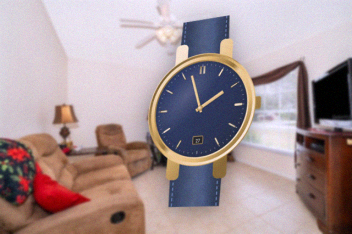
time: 1:57
